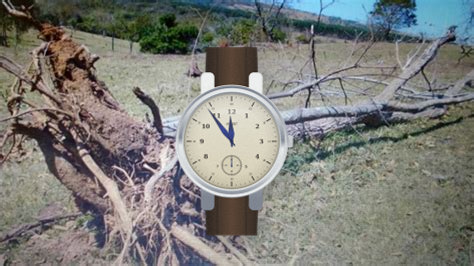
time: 11:54
